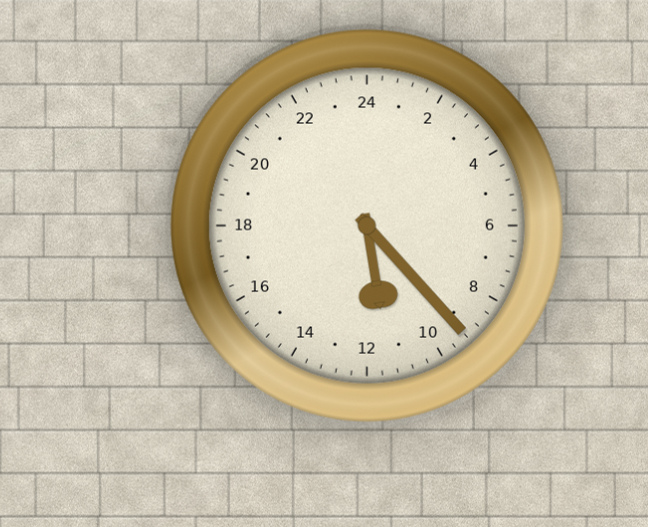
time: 11:23
